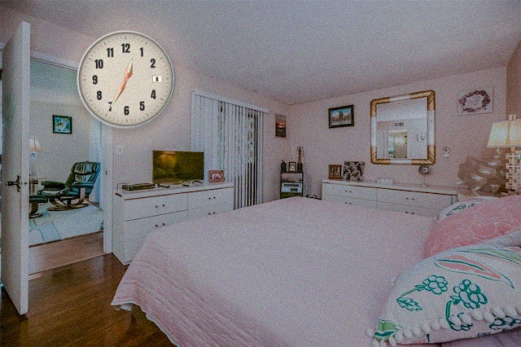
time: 12:35
